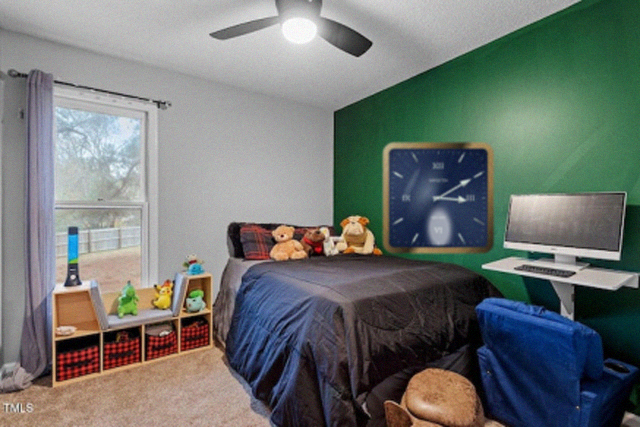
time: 3:10
